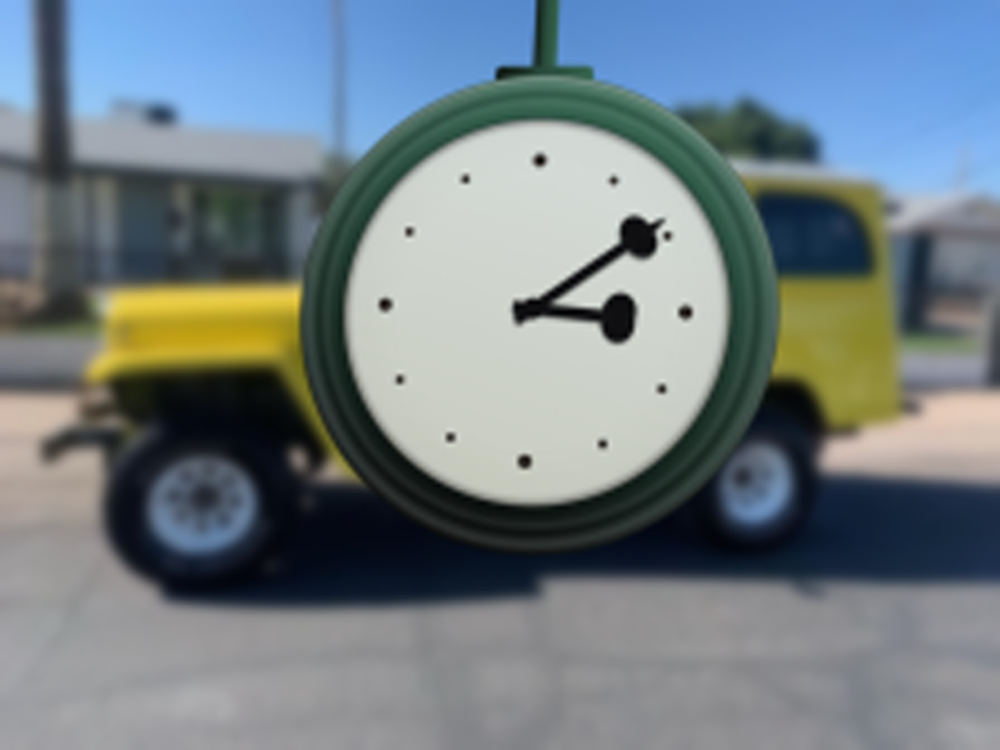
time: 3:09
